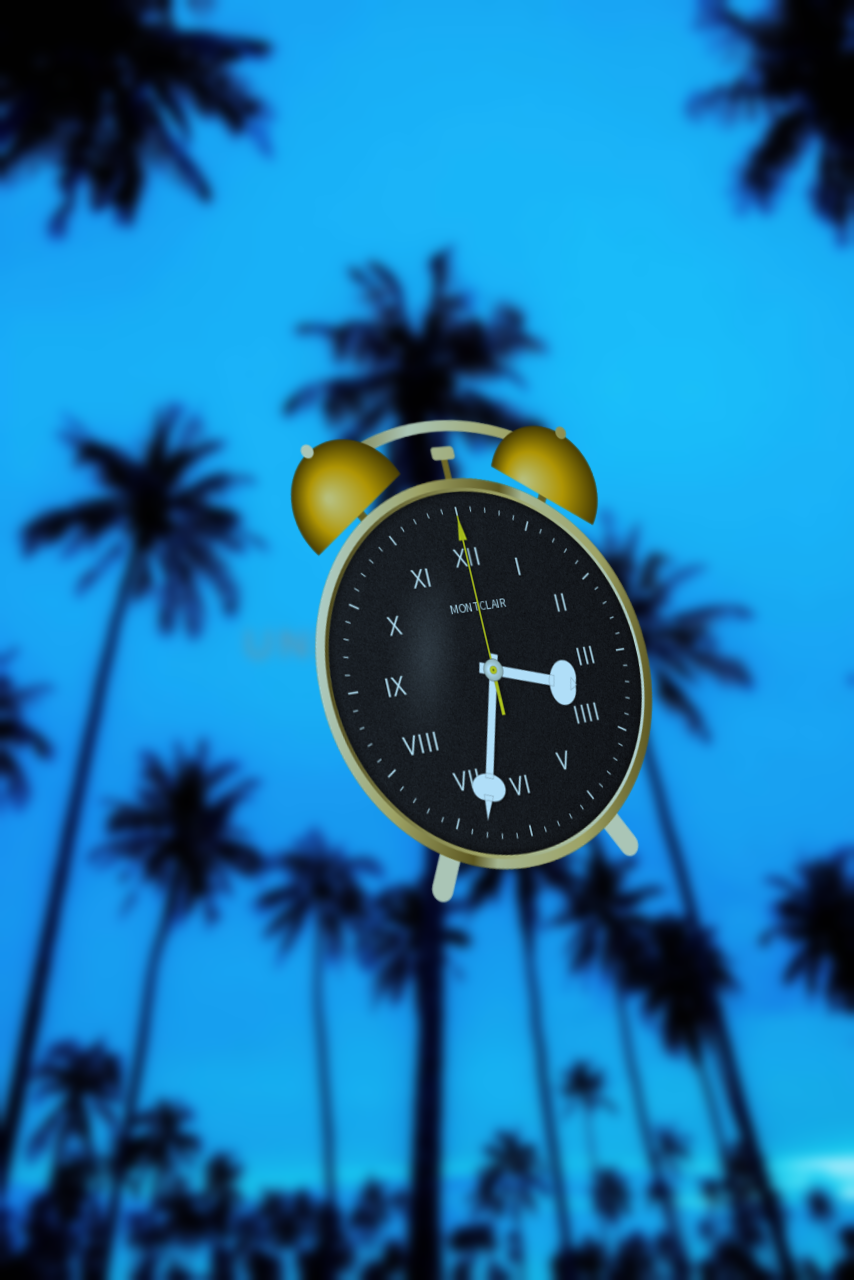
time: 3:33:00
